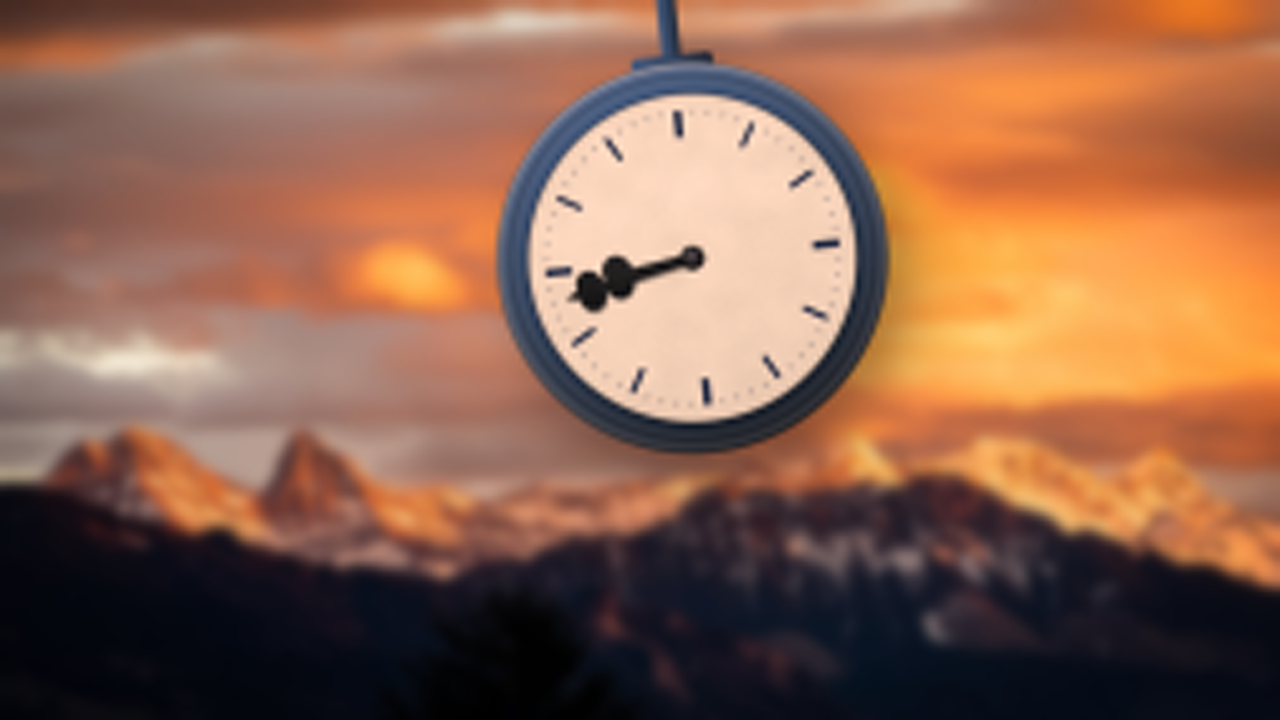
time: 8:43
